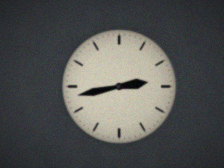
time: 2:43
